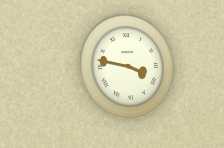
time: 3:47
